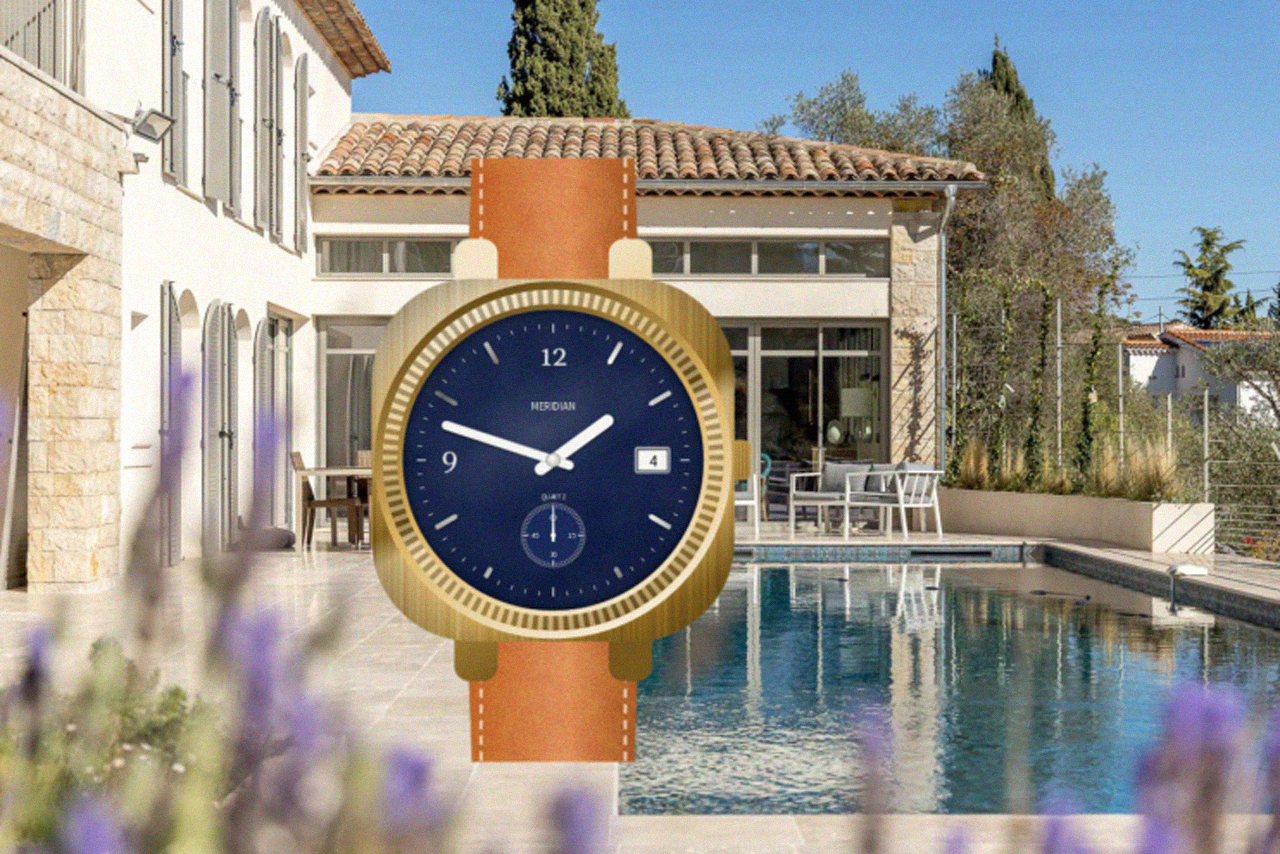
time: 1:48
